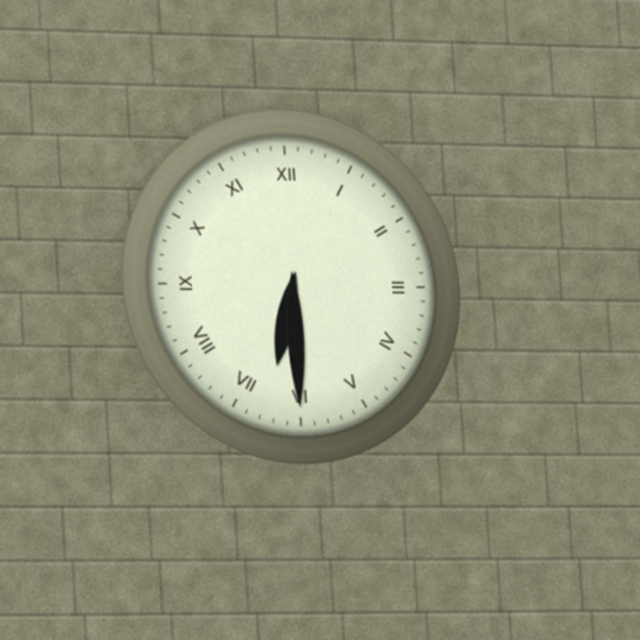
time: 6:30
